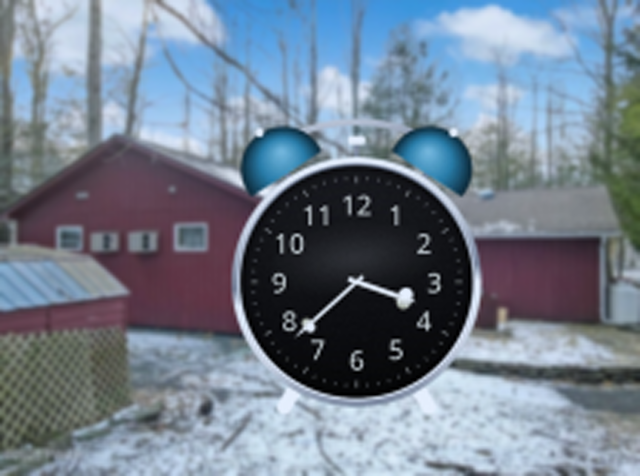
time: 3:38
